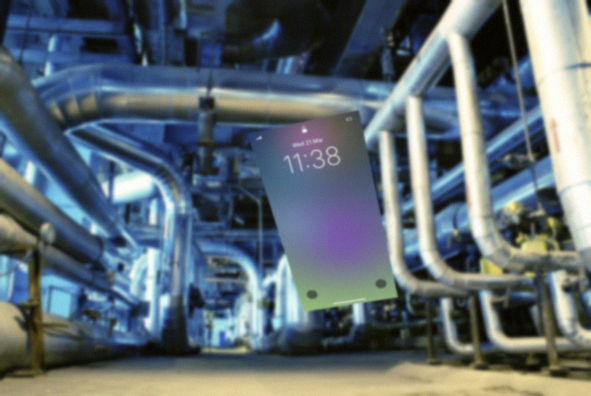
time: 11:38
